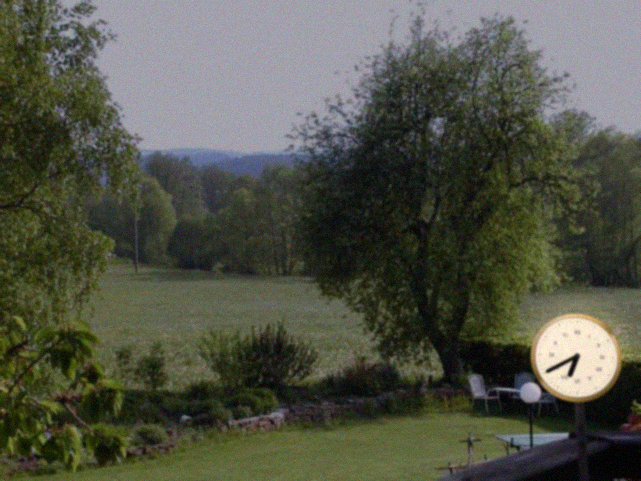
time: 6:40
